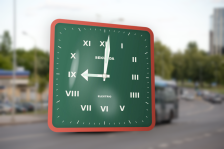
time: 9:01
